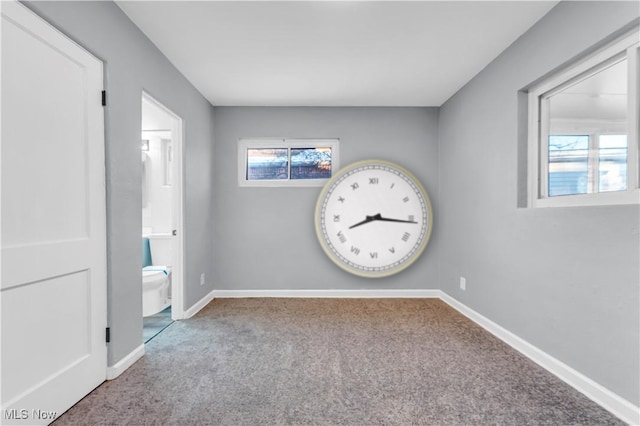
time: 8:16
